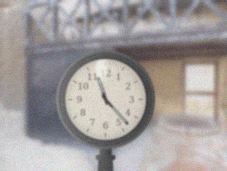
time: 11:23
